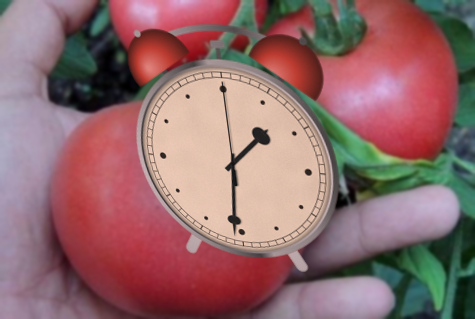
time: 1:31:00
